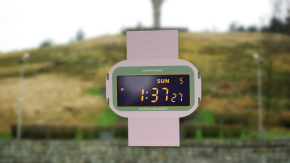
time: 1:37:27
